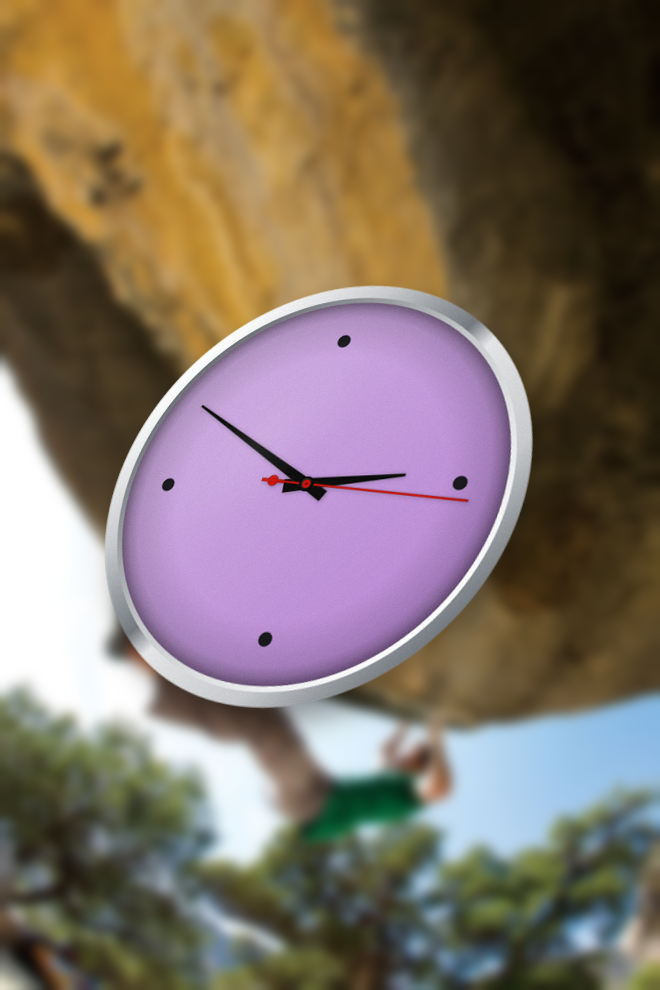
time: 2:50:16
